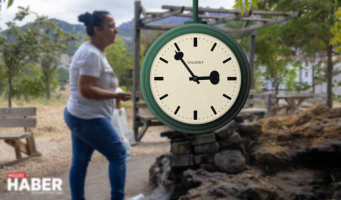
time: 2:54
